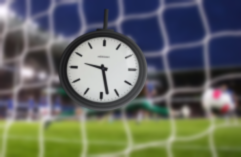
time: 9:28
